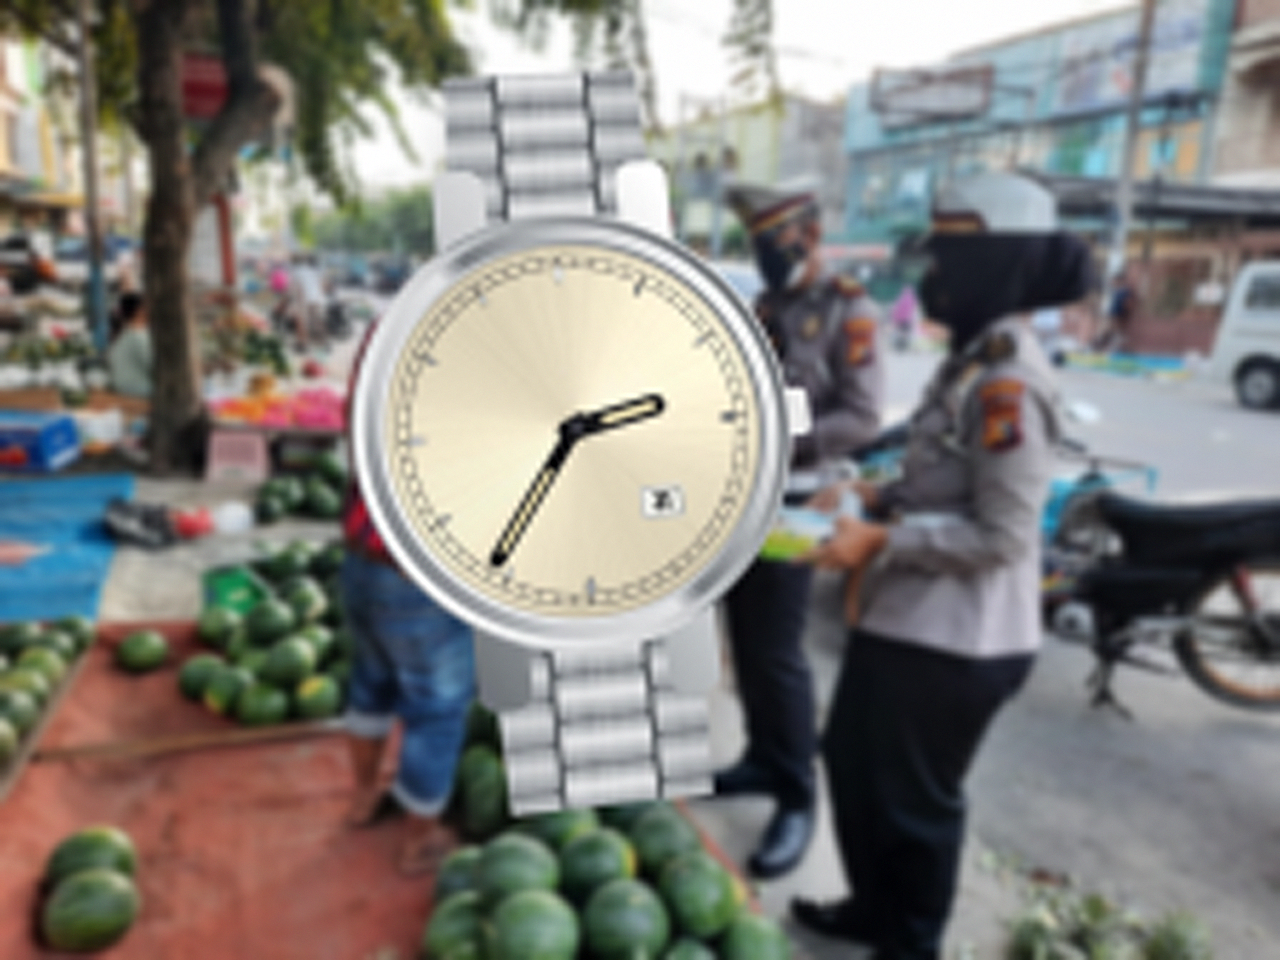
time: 2:36
